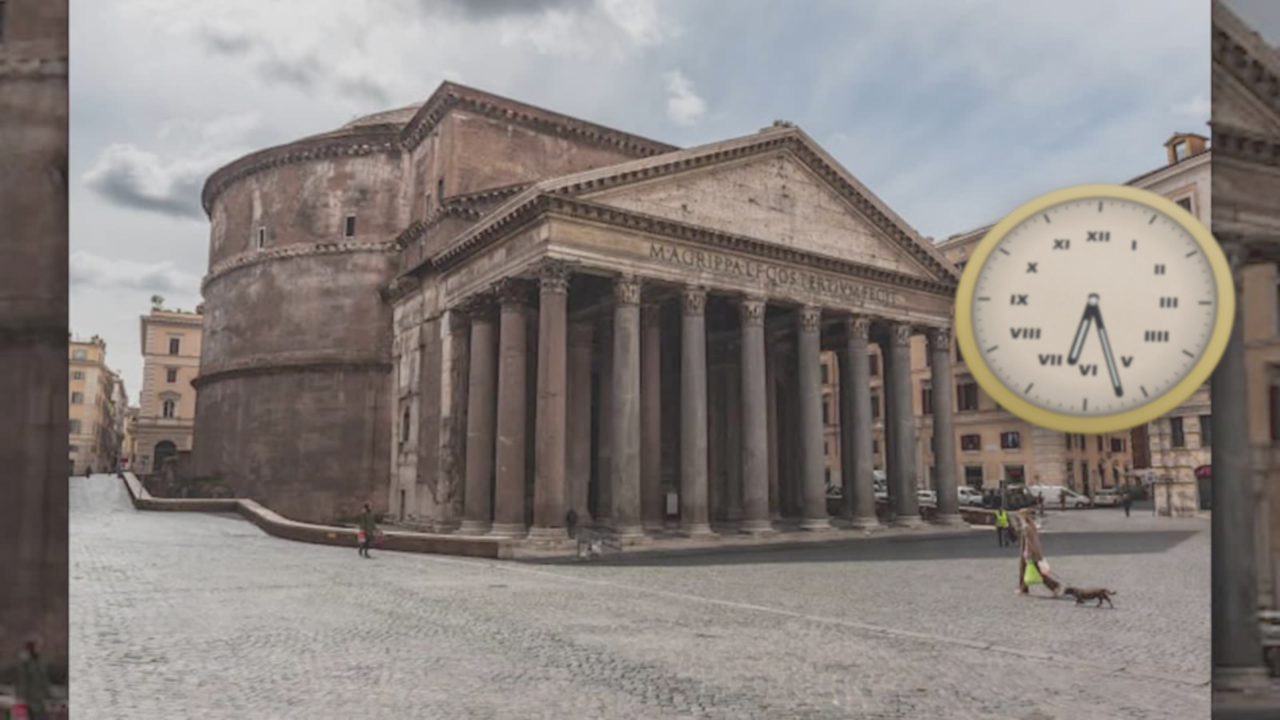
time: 6:27
